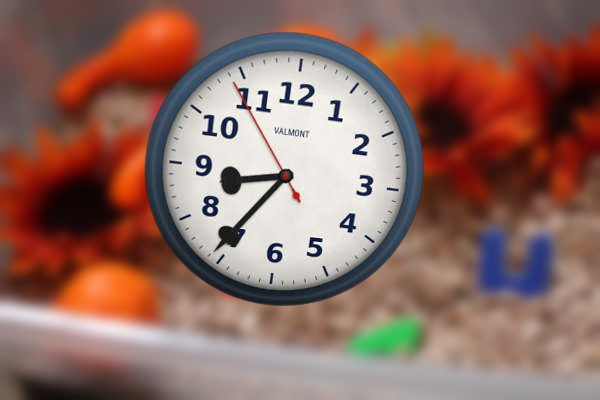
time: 8:35:54
